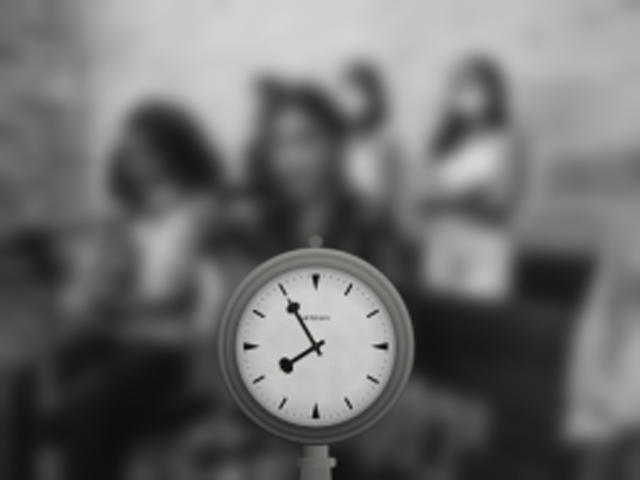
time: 7:55
